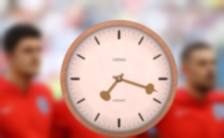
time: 7:18
